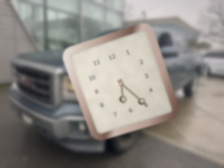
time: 6:25
